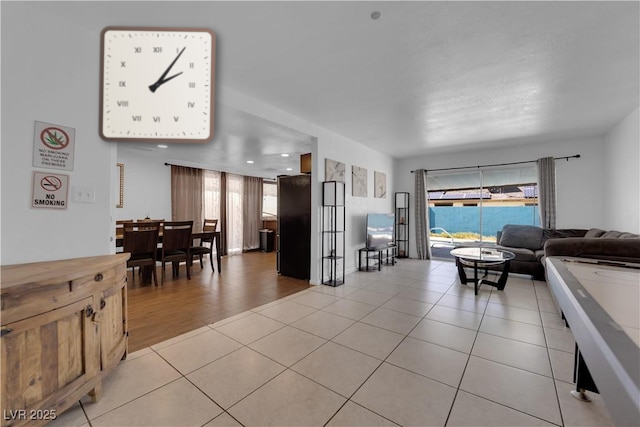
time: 2:06
